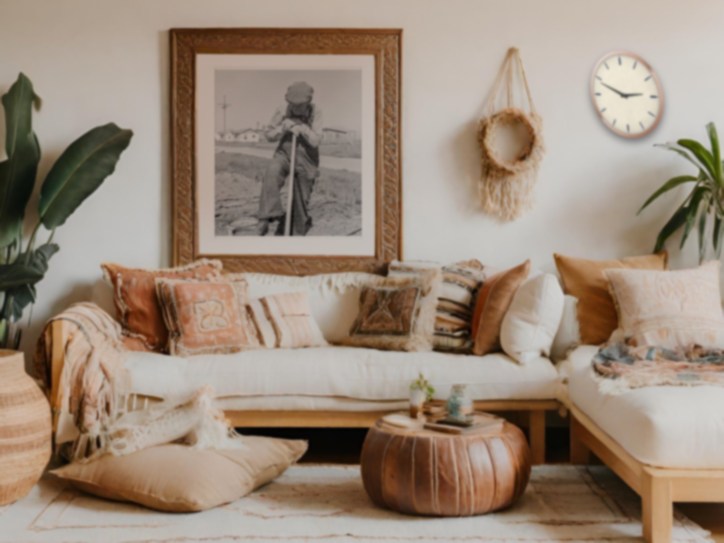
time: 2:49
